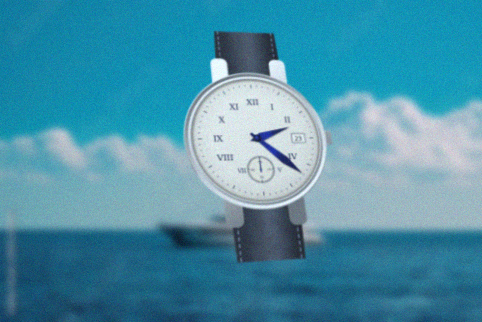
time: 2:22
